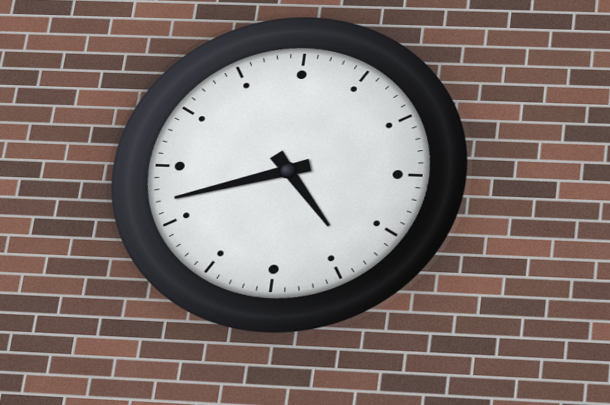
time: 4:42
